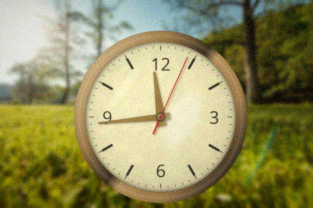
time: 11:44:04
